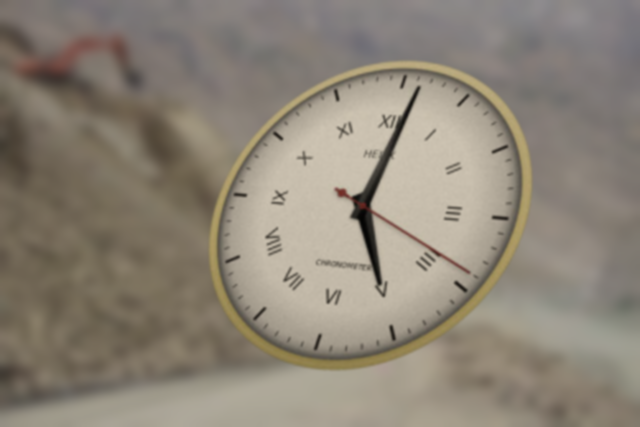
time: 5:01:19
